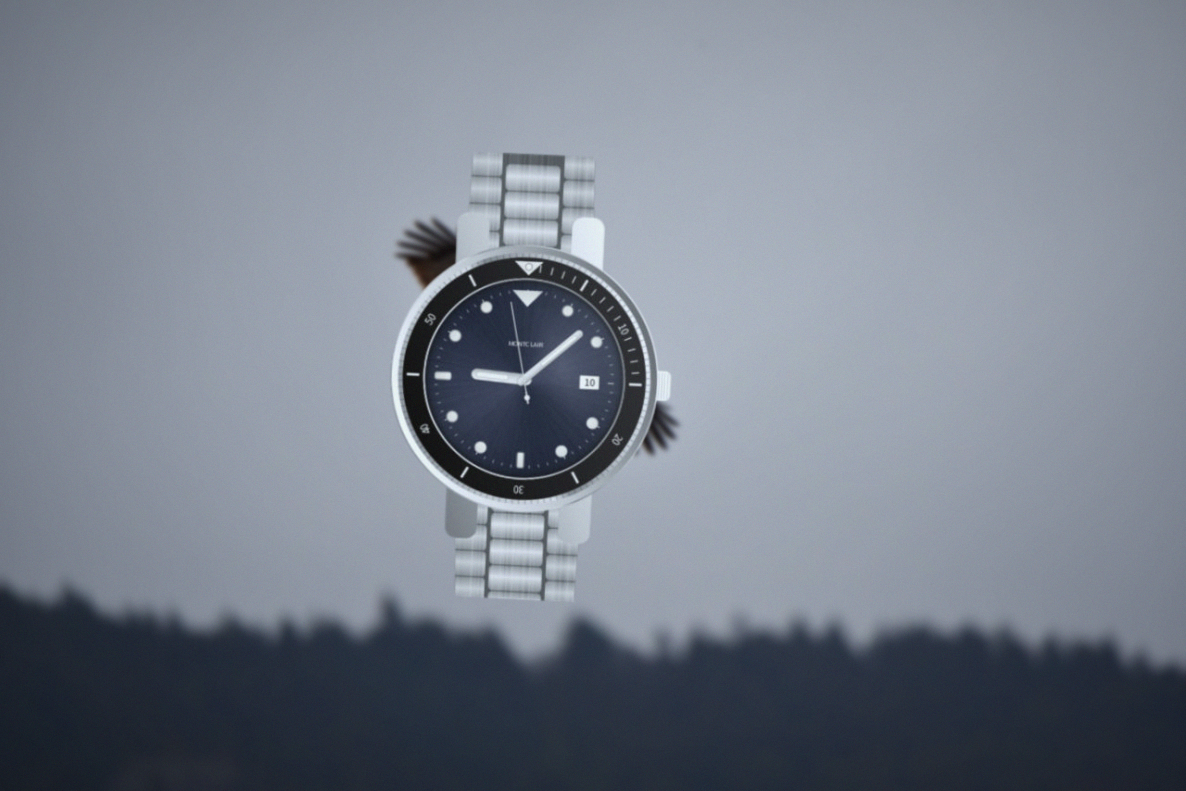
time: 9:07:58
